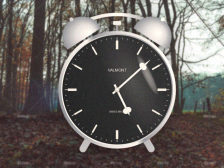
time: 5:08
